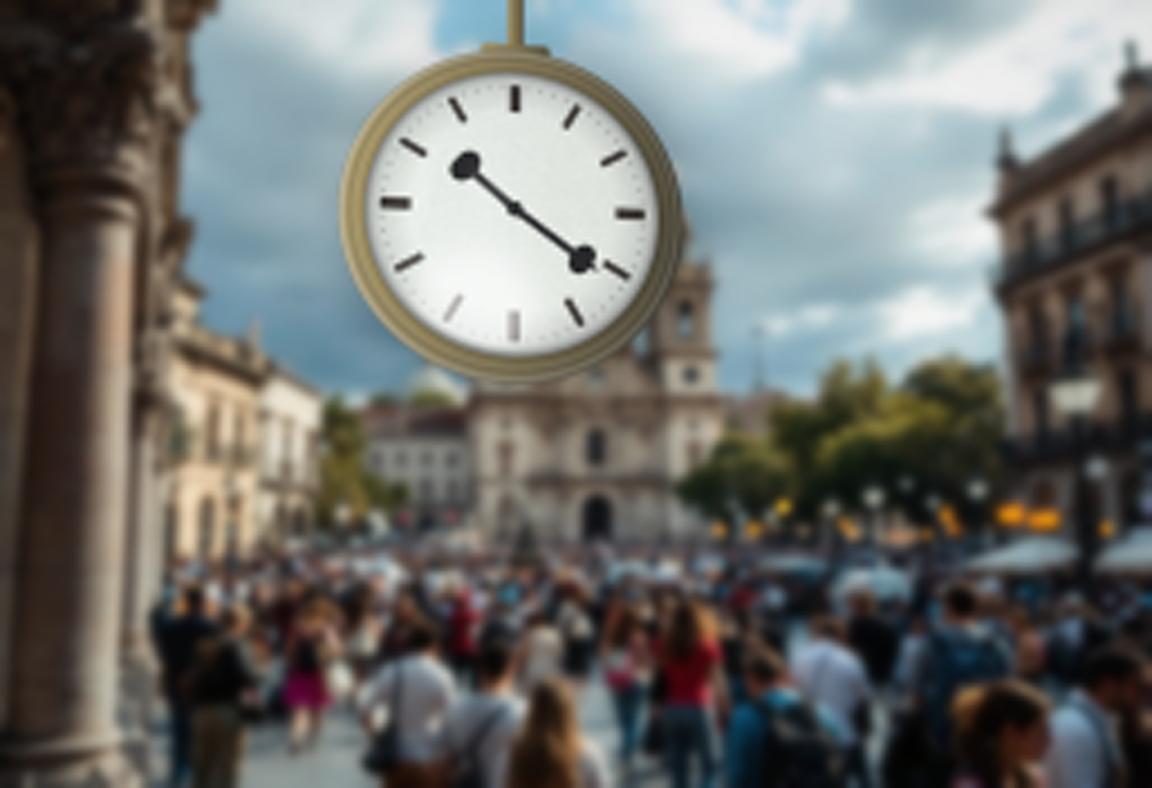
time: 10:21
